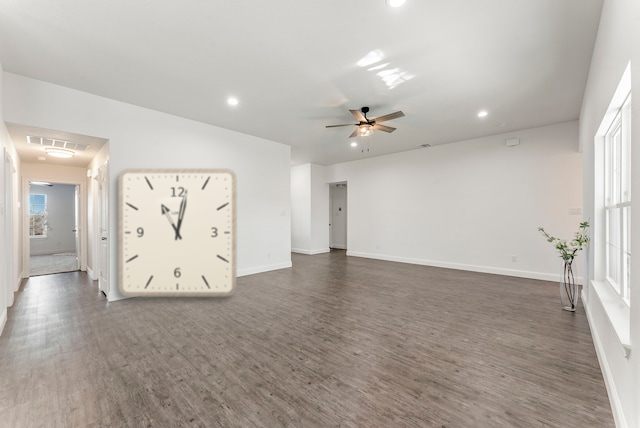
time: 11:02
